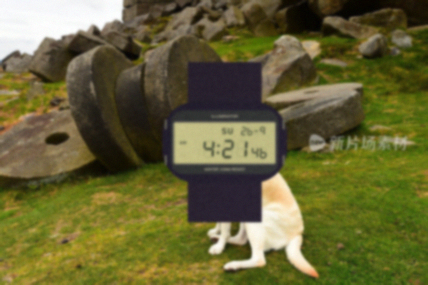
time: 4:21:46
